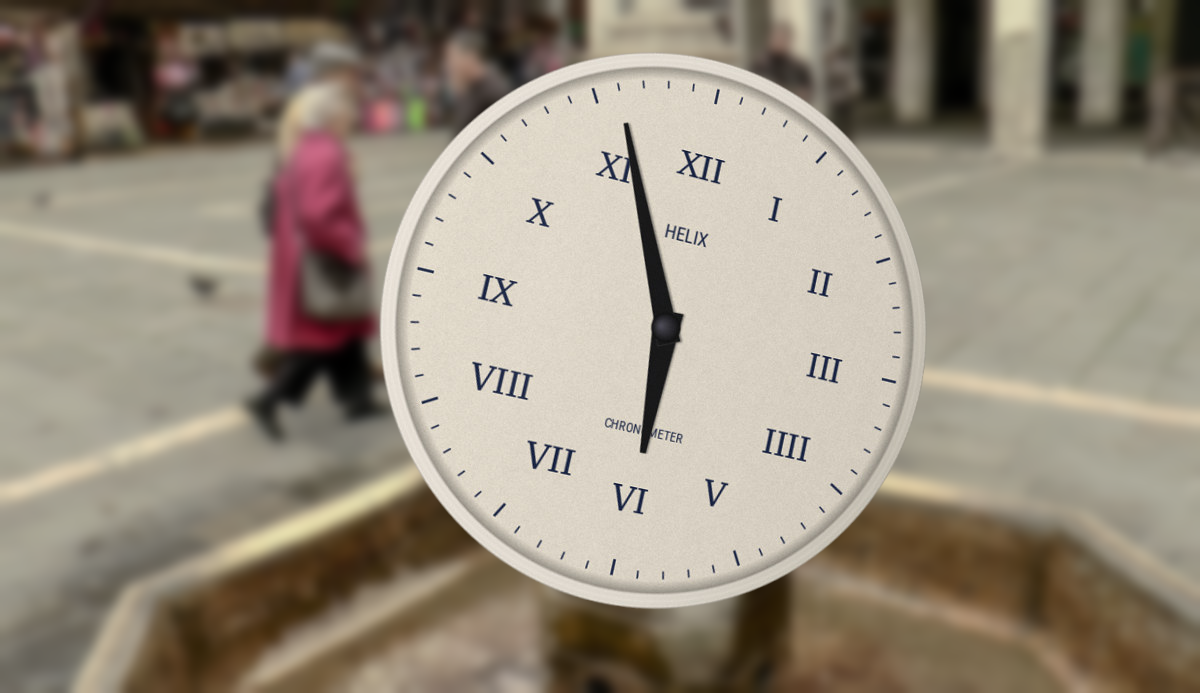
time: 5:56
